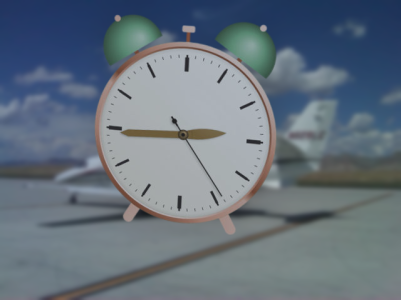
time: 2:44:24
